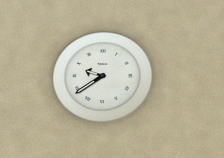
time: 9:39
